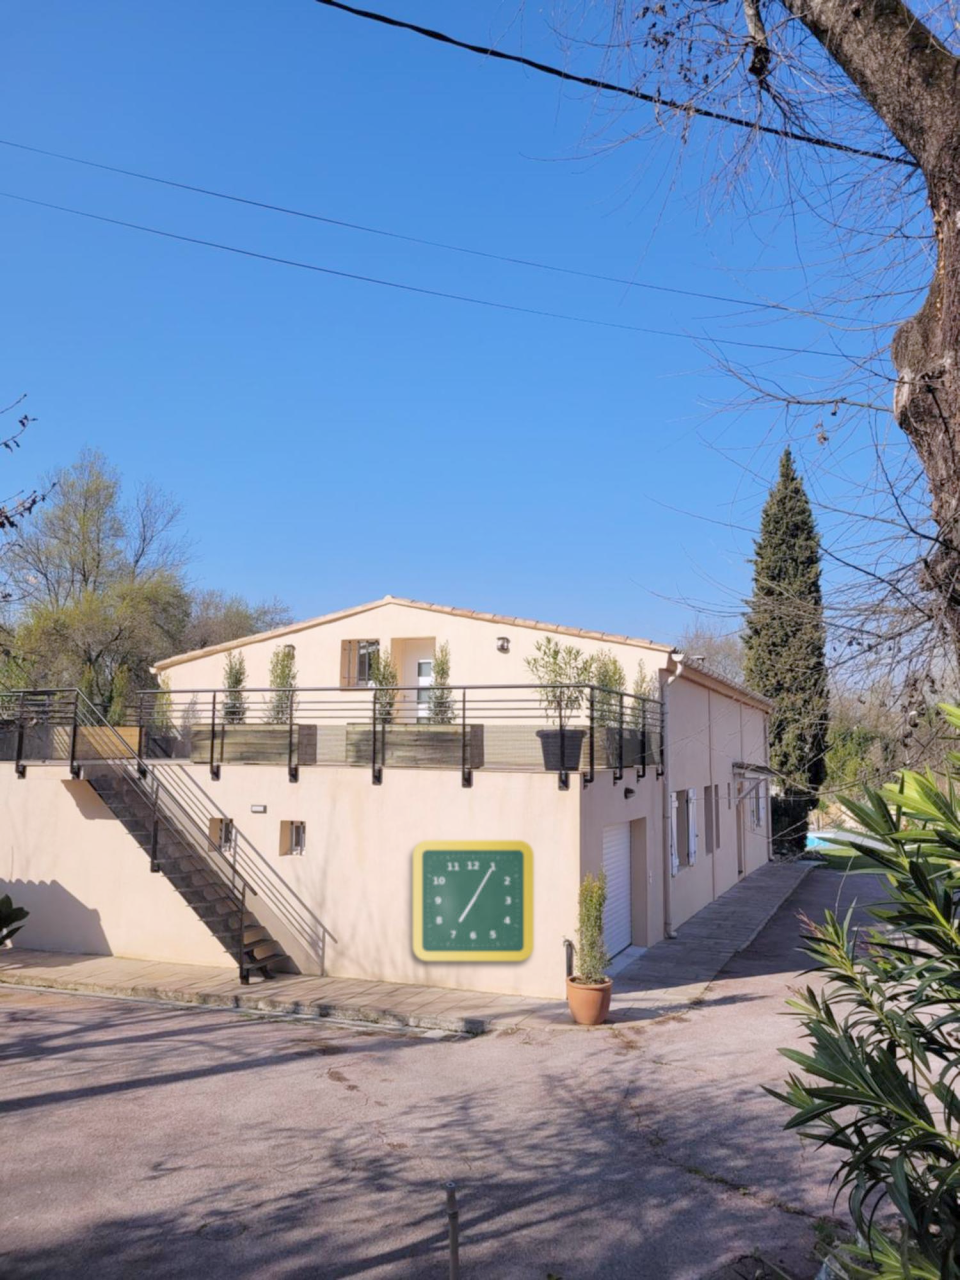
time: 7:05
